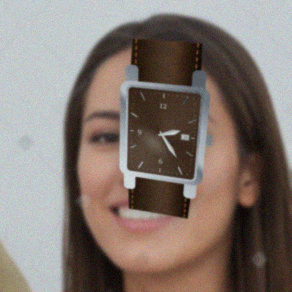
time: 2:24
